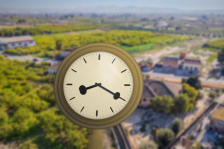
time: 8:20
